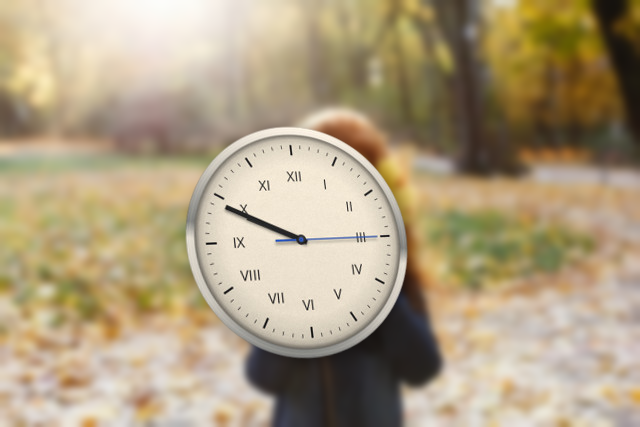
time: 9:49:15
